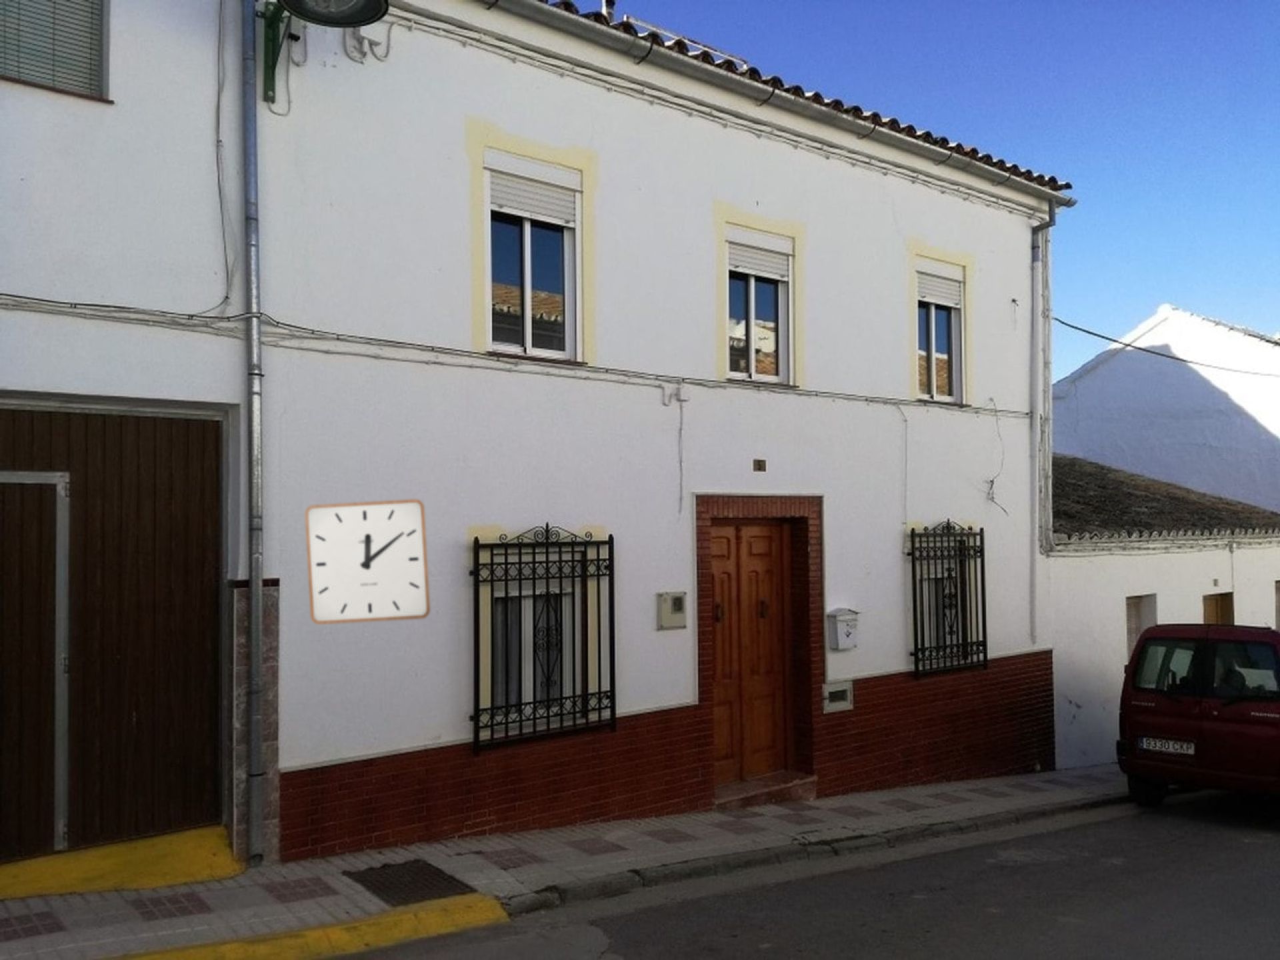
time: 12:09
